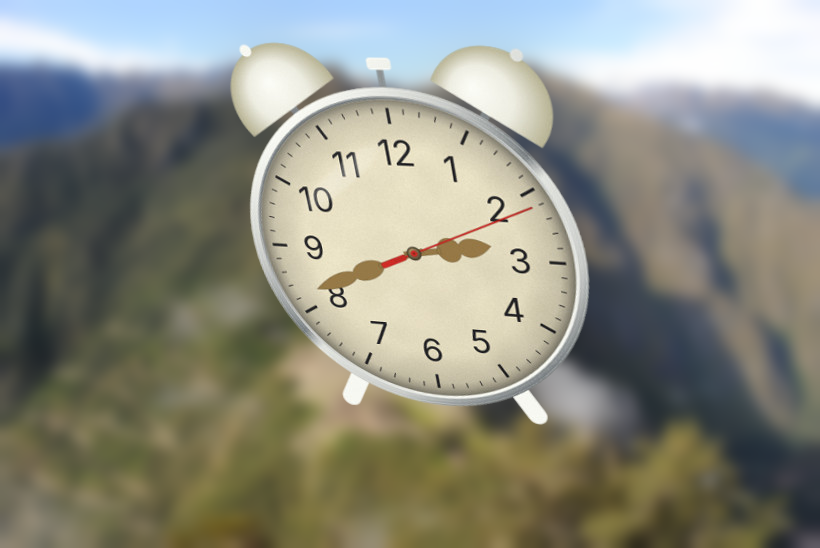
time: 2:41:11
